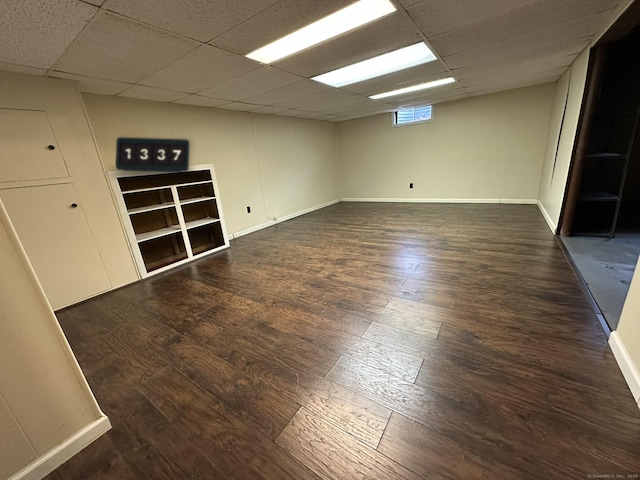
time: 13:37
